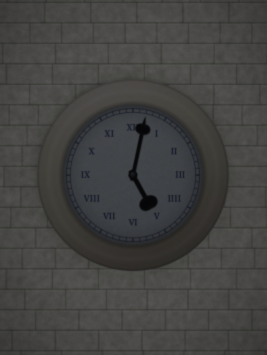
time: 5:02
